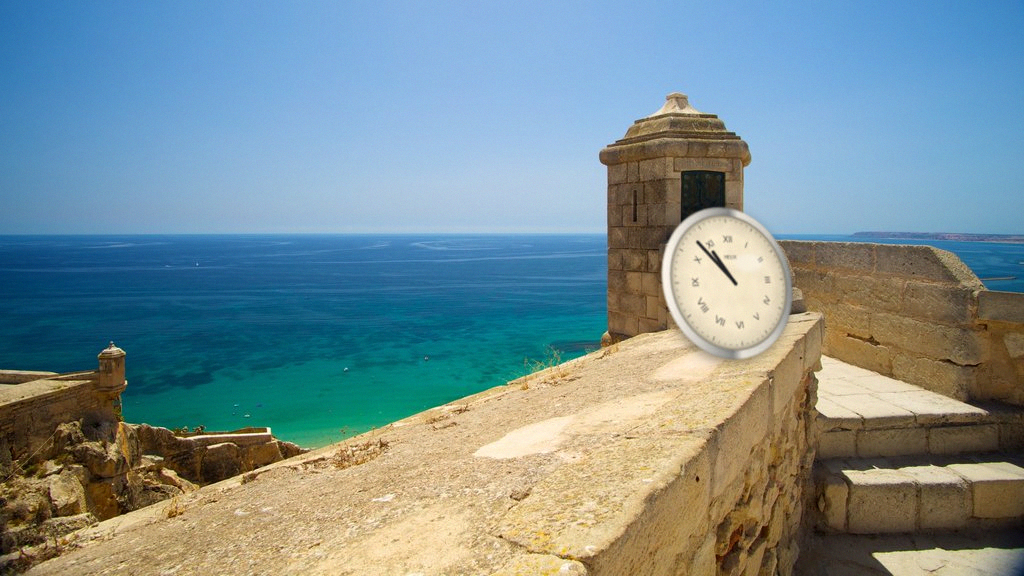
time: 10:53
